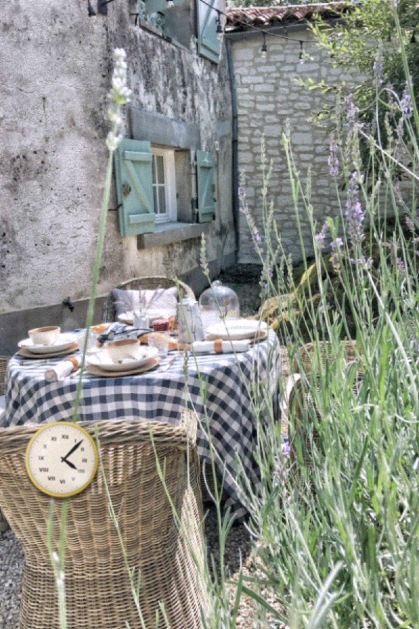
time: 4:07
